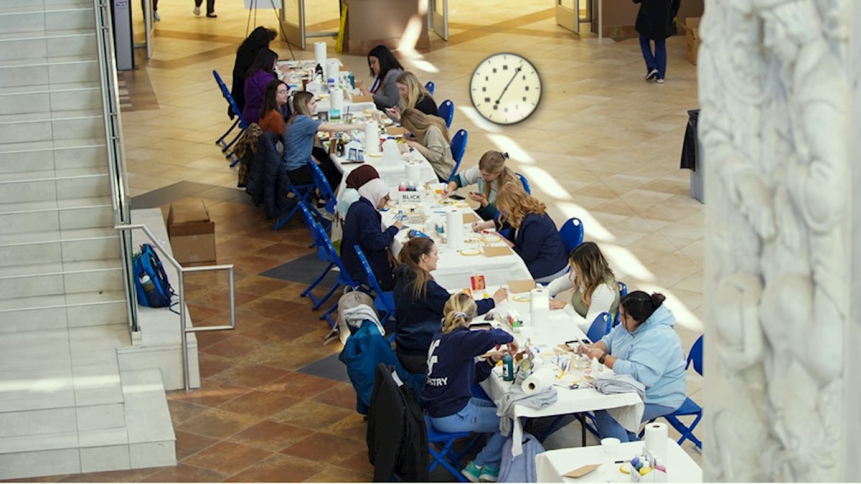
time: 7:06
